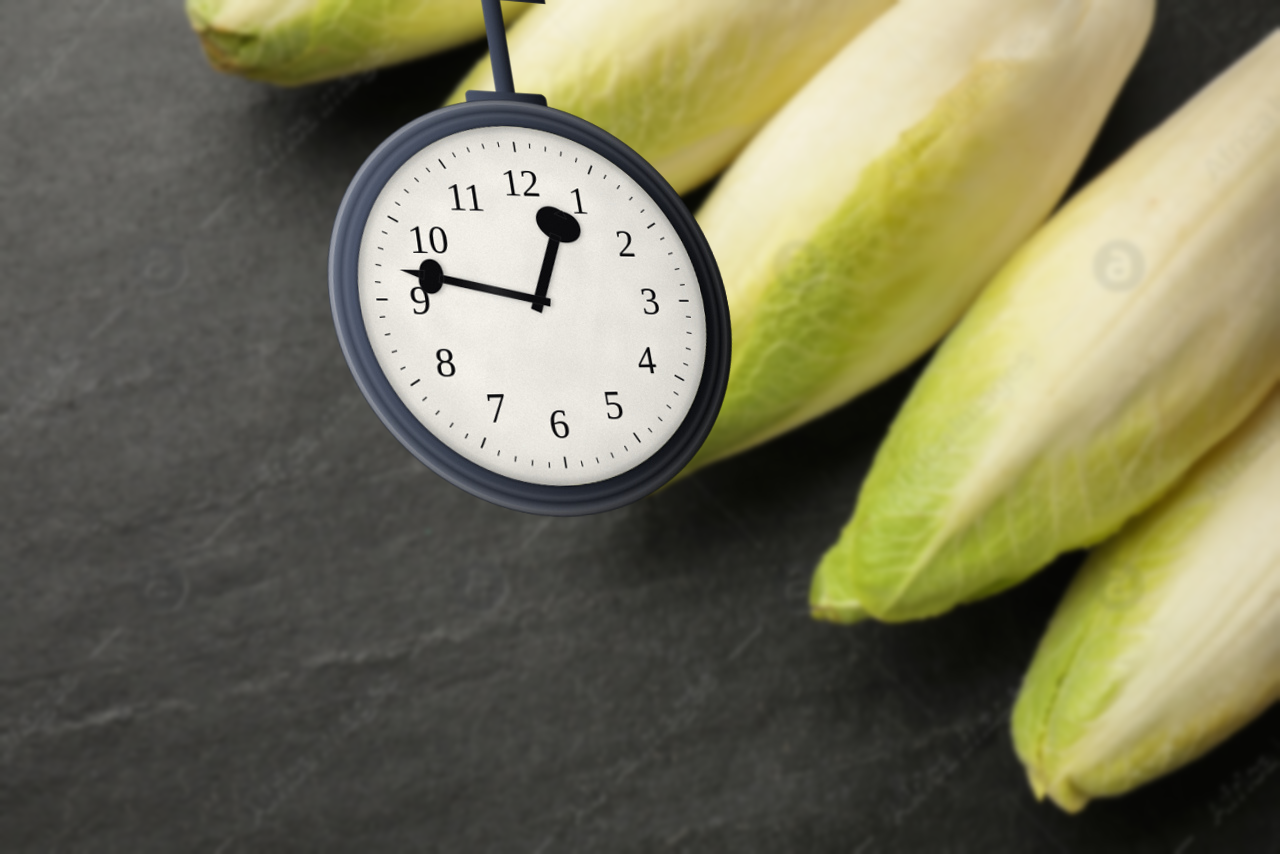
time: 12:47
